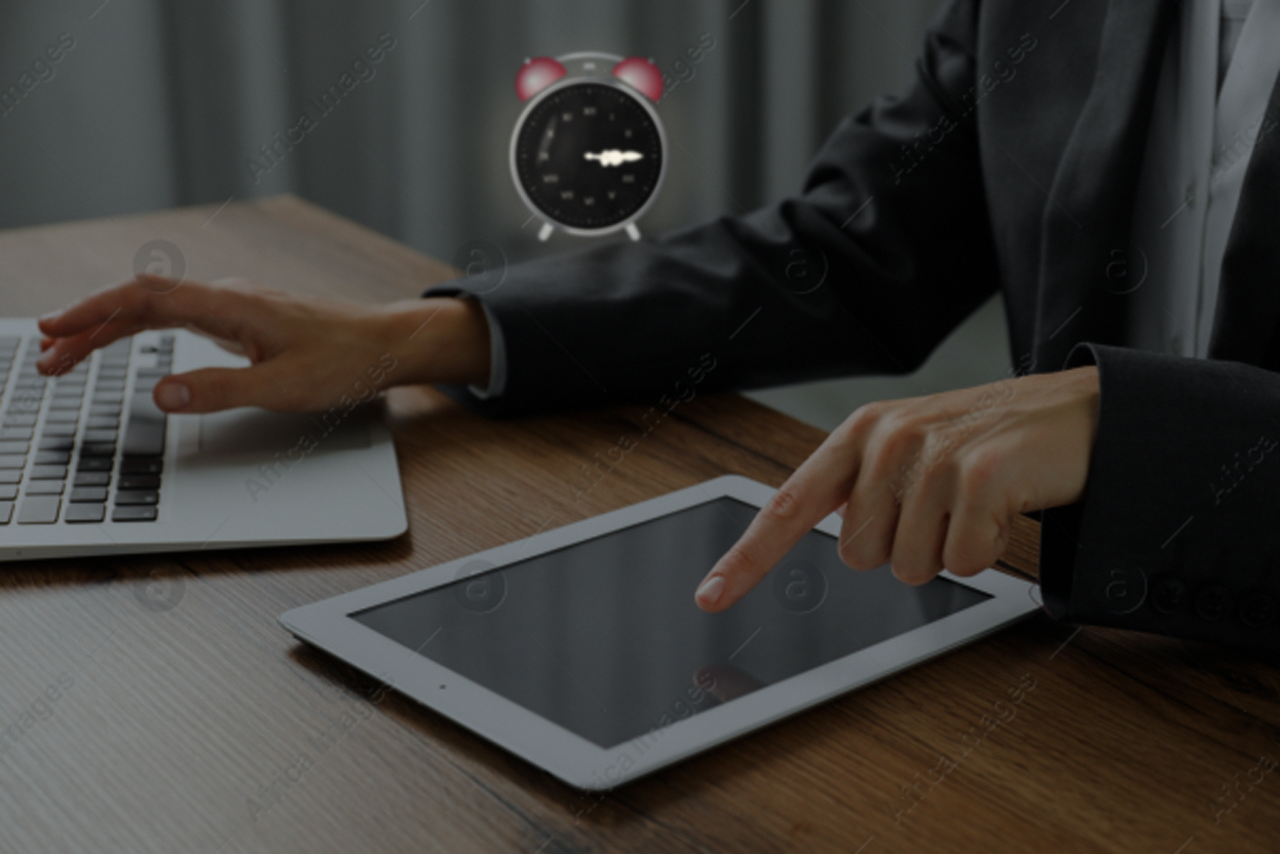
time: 3:15
